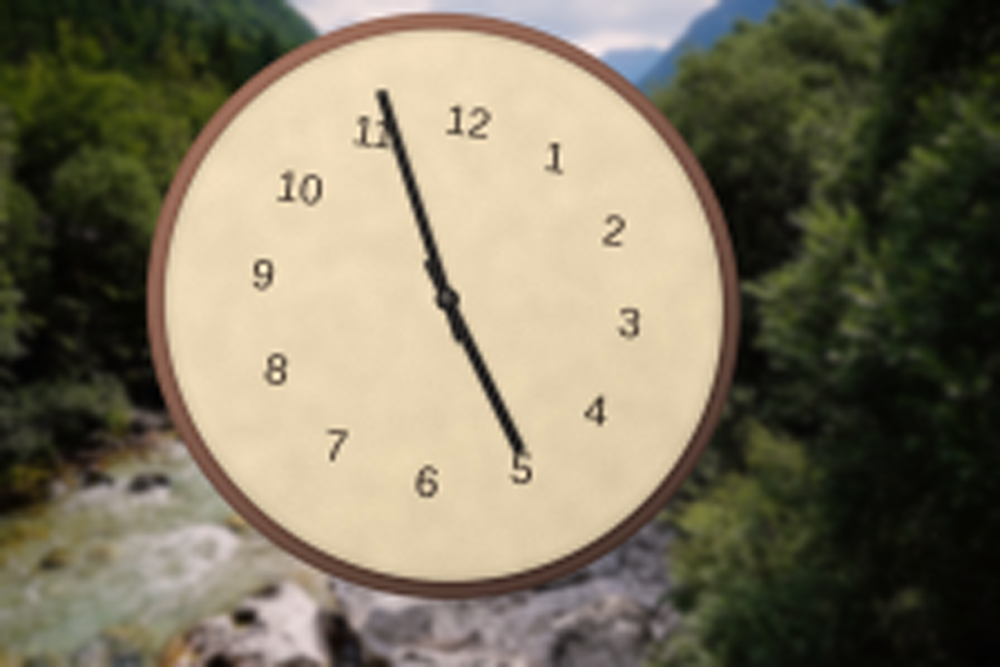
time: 4:56
